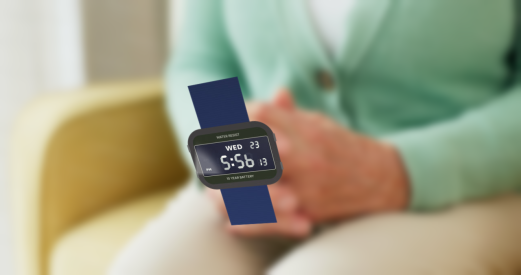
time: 5:56:13
